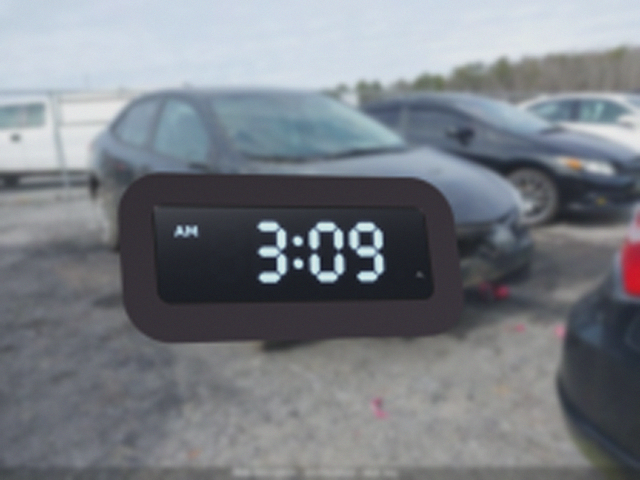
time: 3:09
